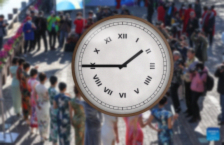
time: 1:45
